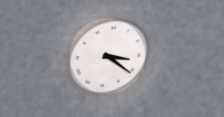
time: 3:21
